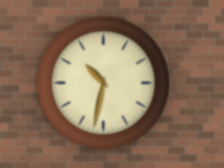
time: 10:32
